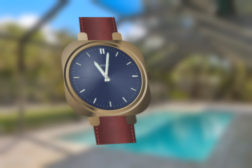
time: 11:02
